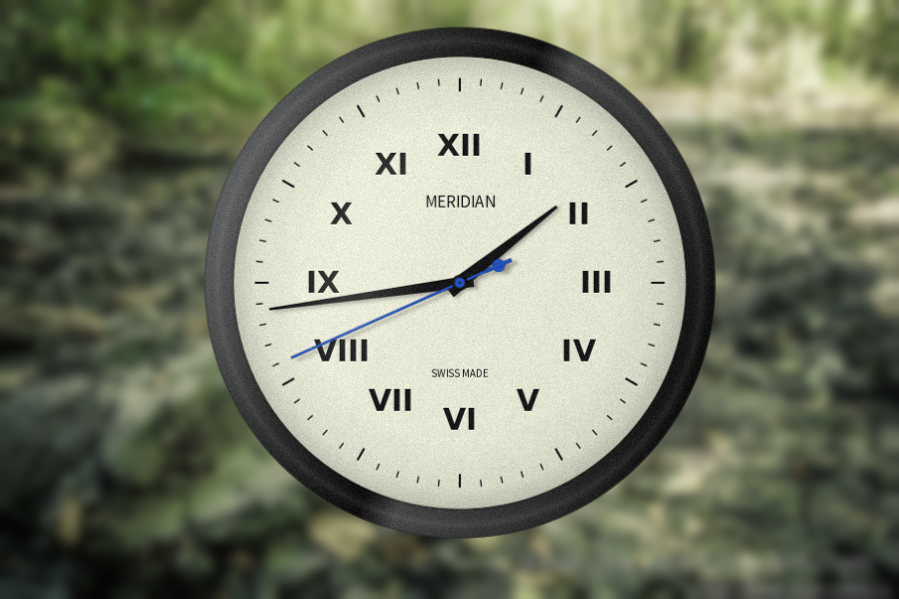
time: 1:43:41
